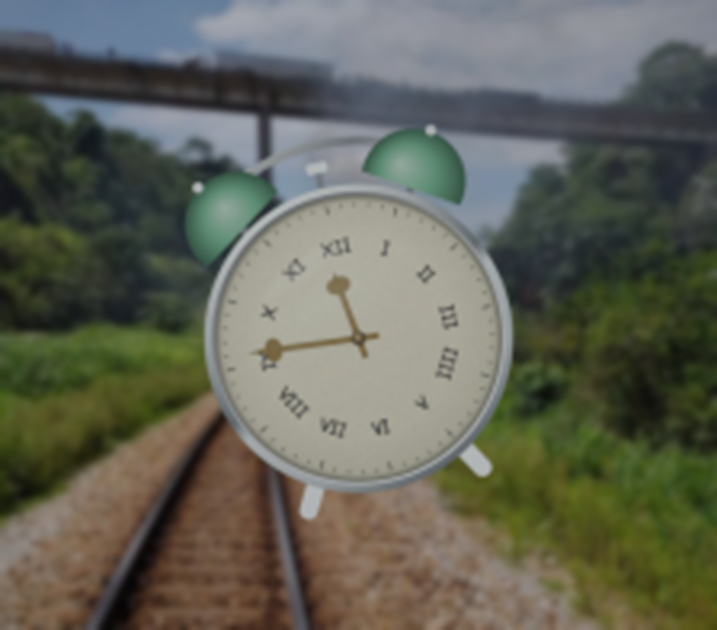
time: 11:46
